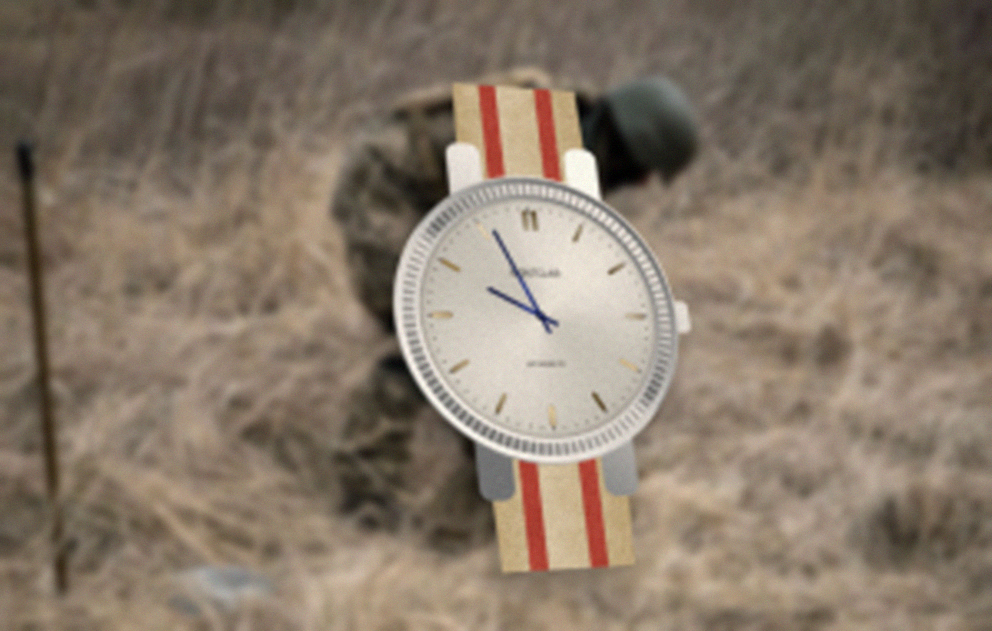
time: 9:56
